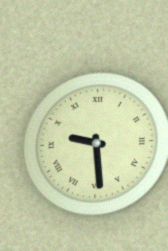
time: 9:29
